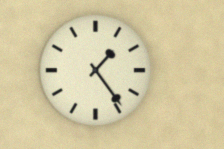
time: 1:24
